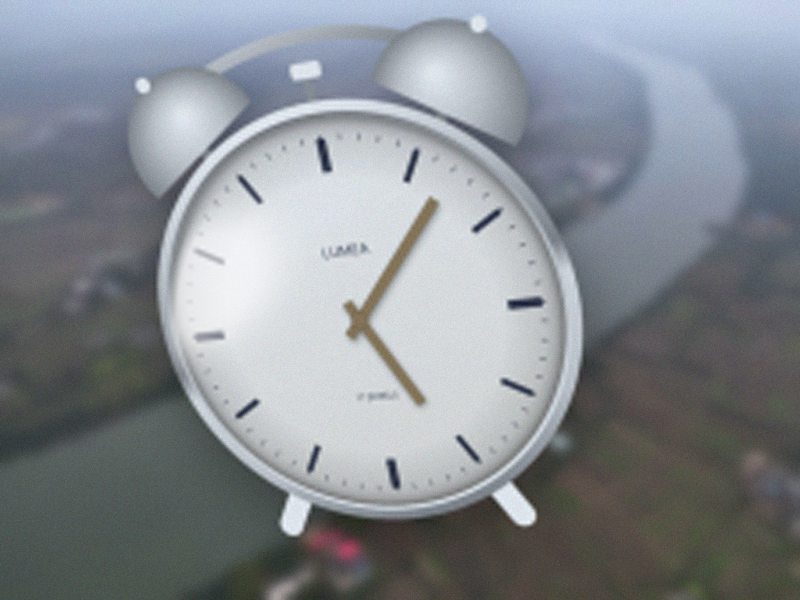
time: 5:07
